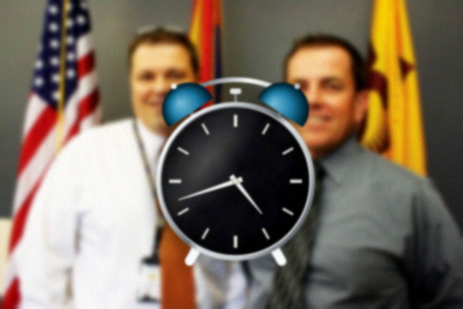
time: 4:42
